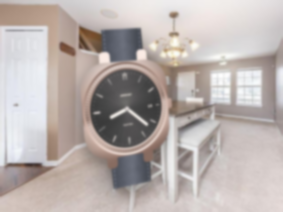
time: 8:22
